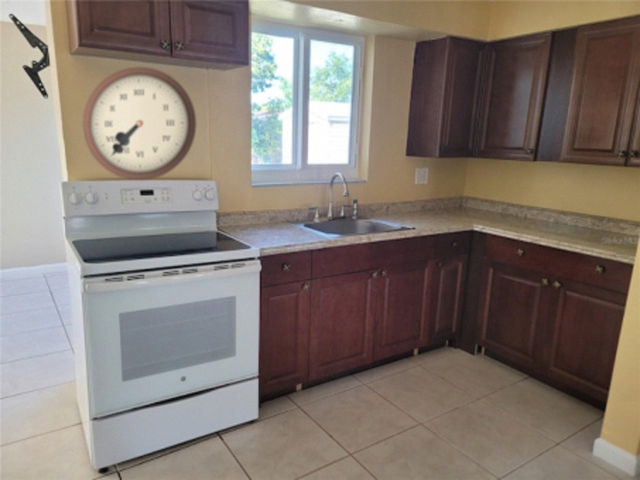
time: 7:37
